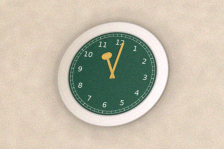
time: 11:01
